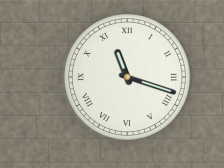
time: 11:18
